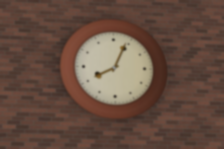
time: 8:04
